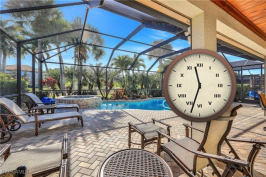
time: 11:33
